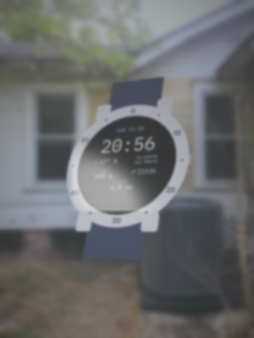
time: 20:56
